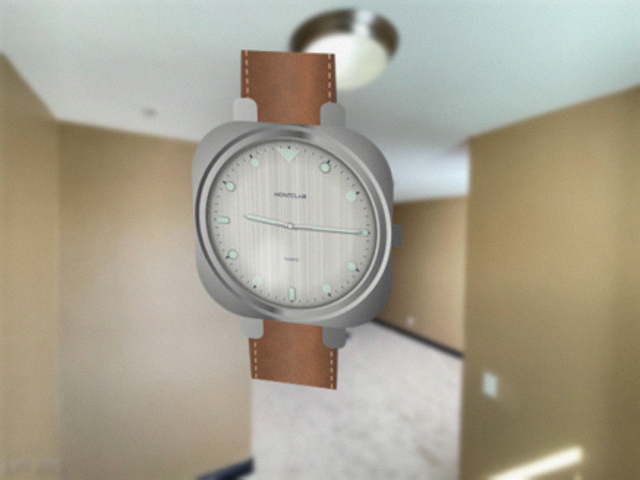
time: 9:15
